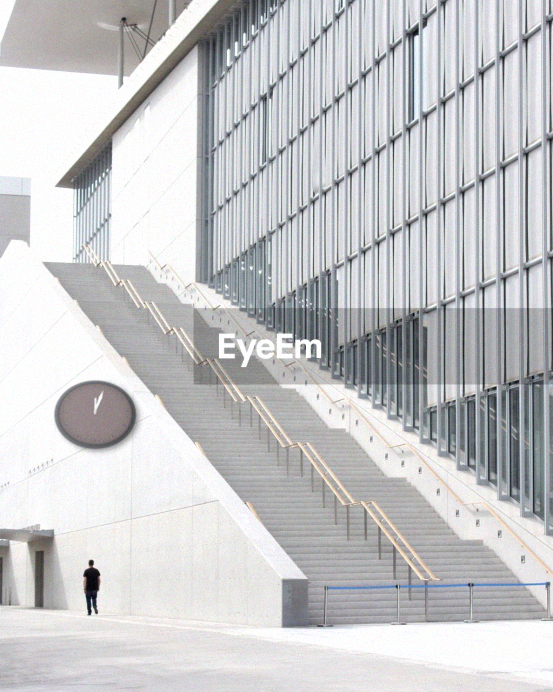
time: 12:03
